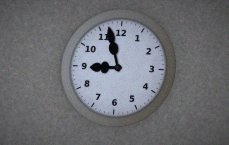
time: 8:57
